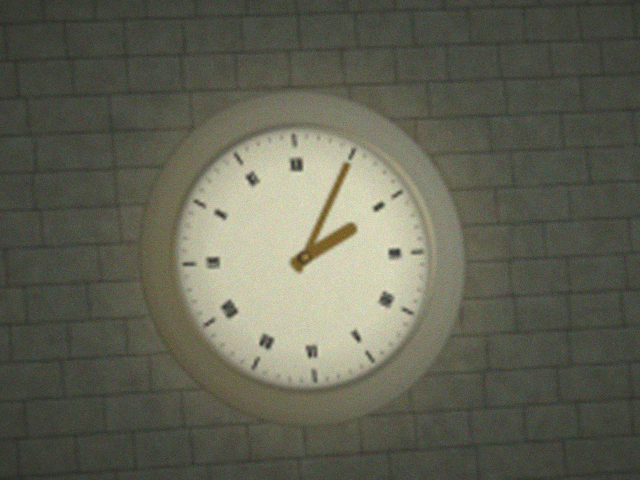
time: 2:05
